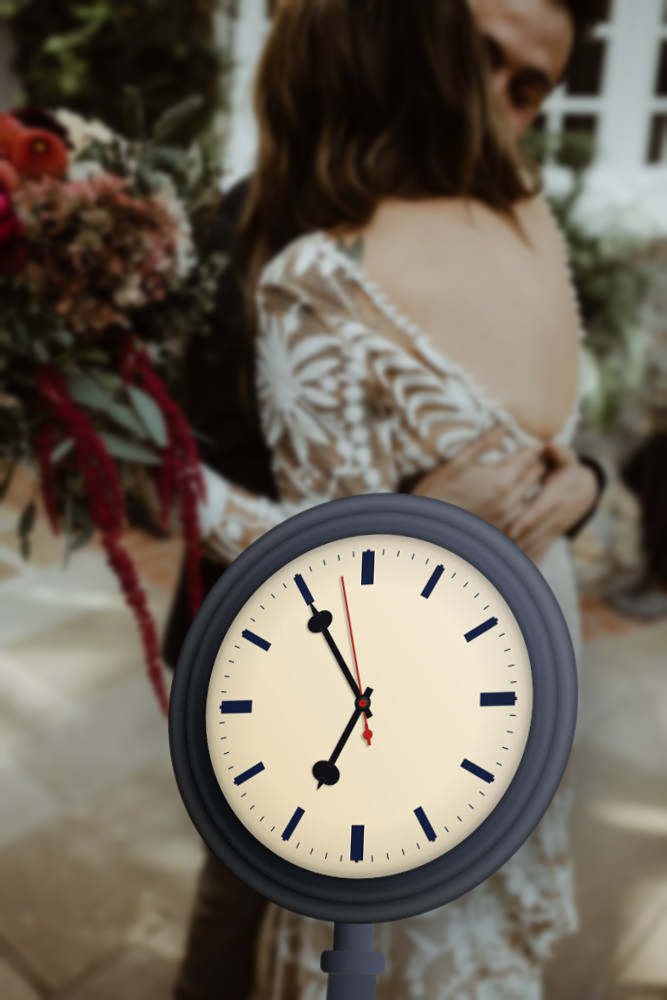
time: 6:54:58
